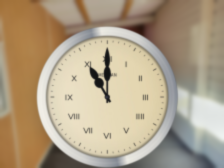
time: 11:00
